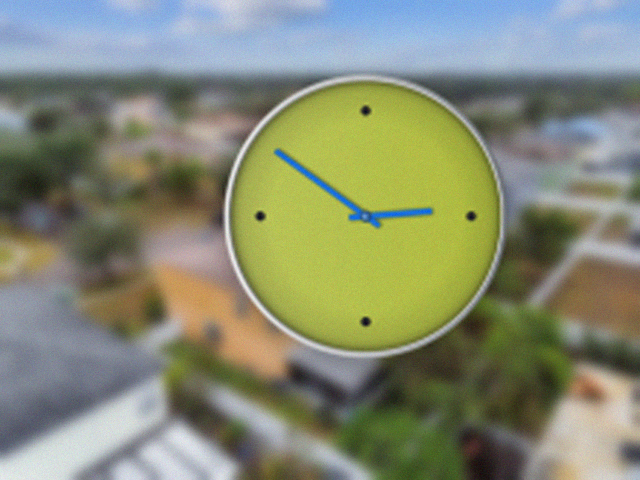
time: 2:51
